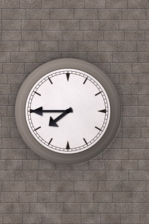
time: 7:45
